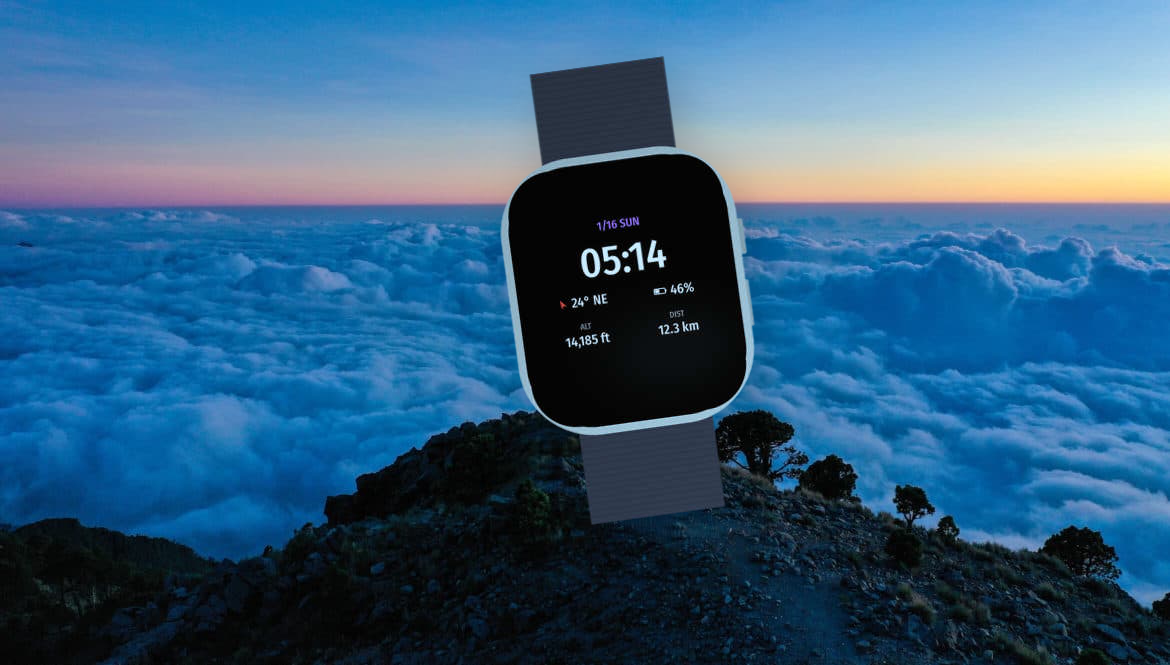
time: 5:14
